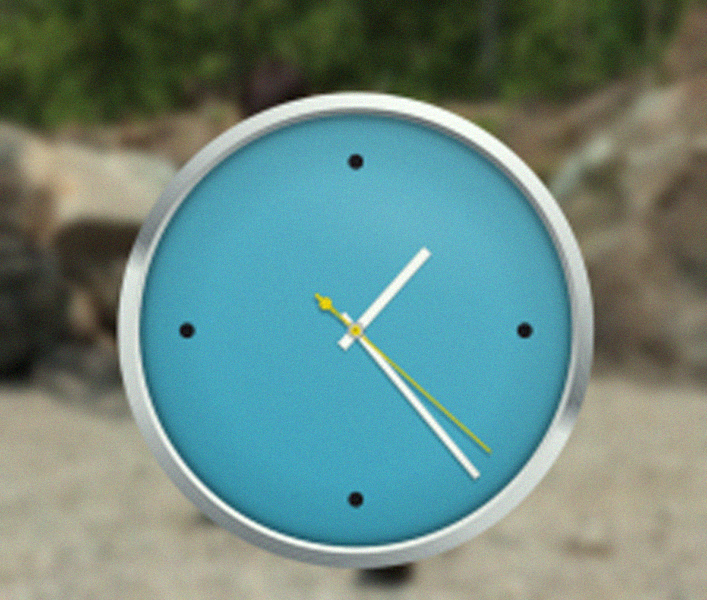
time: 1:23:22
